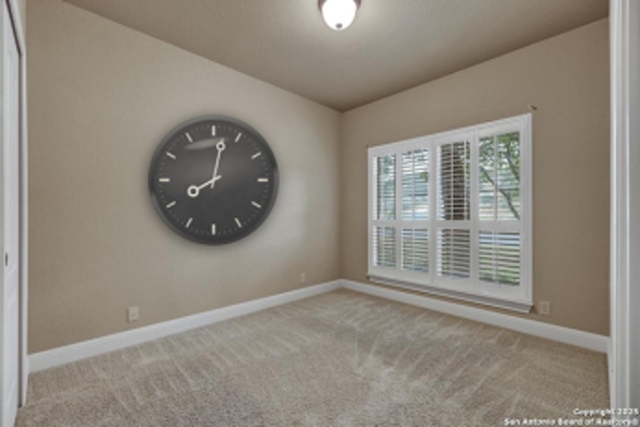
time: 8:02
